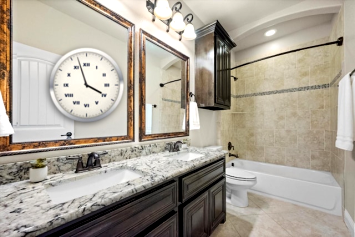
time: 3:57
